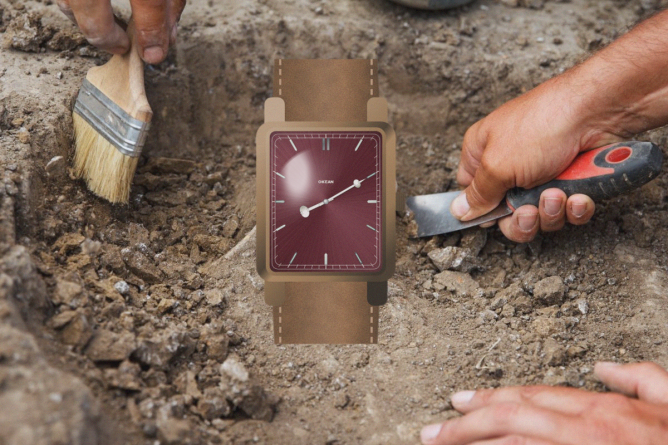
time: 8:10
